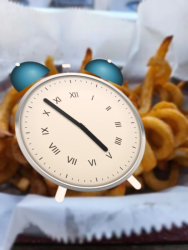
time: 4:53
